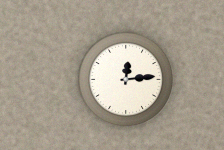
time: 12:14
